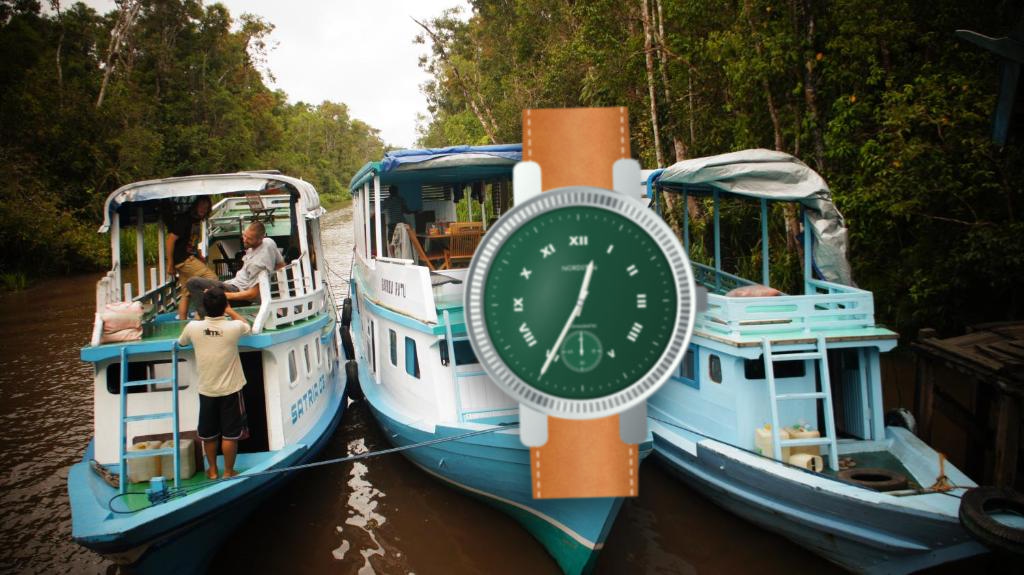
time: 12:35
